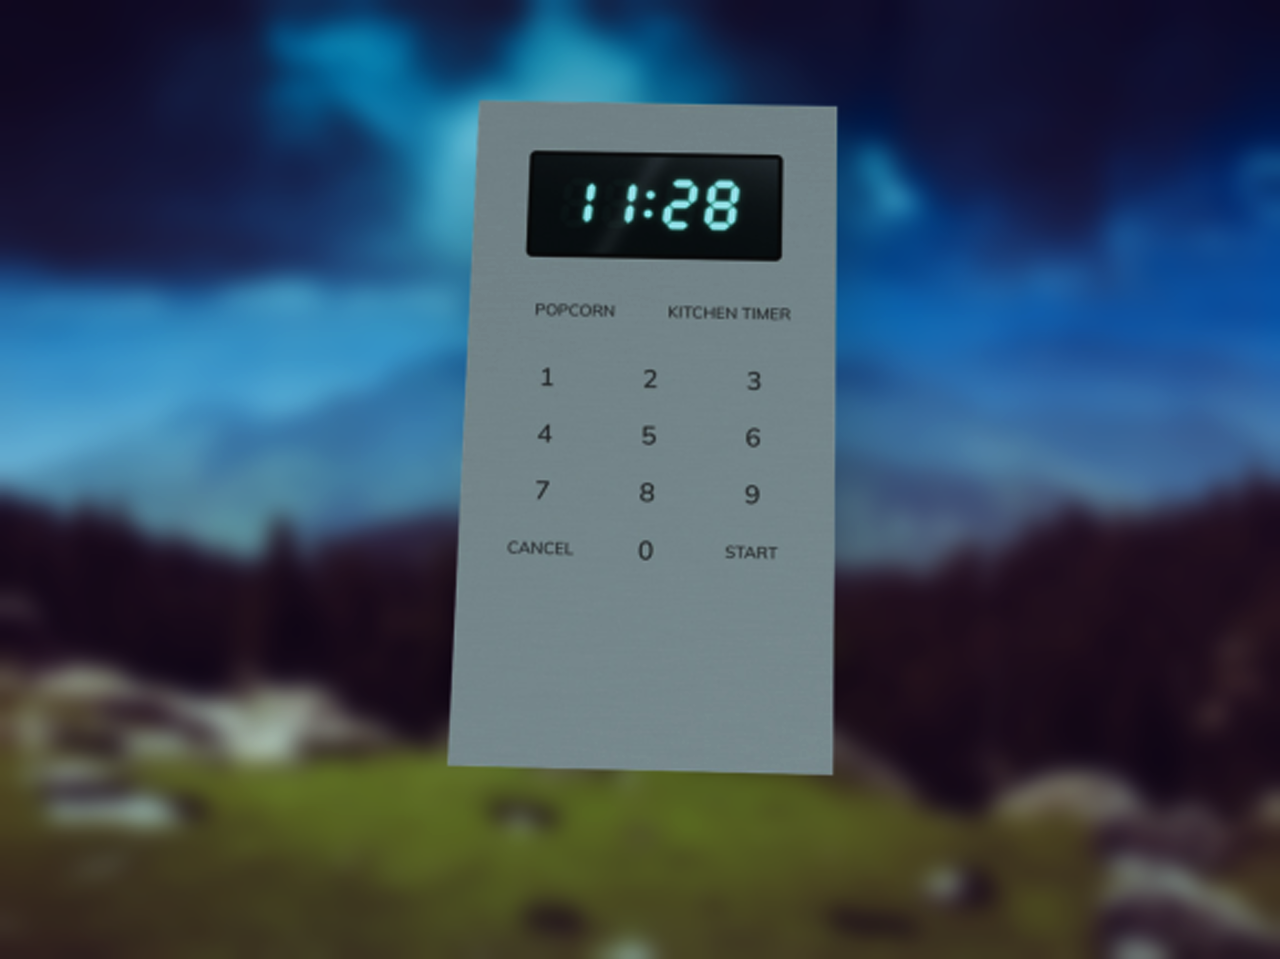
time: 11:28
